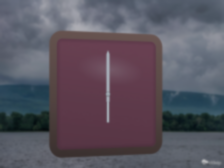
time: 6:00
